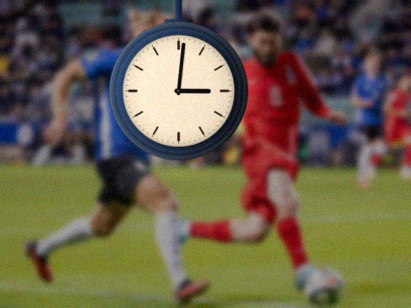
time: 3:01
